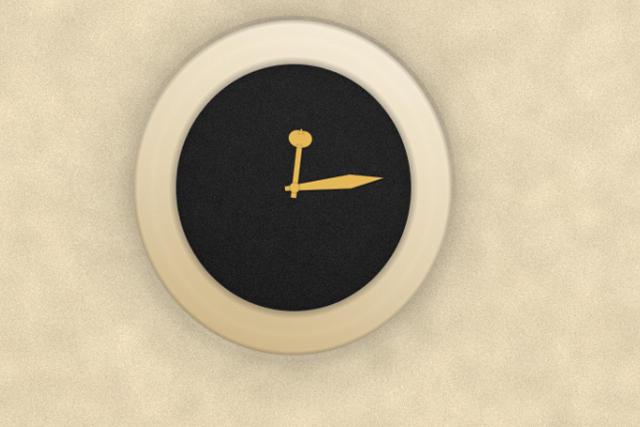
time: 12:14
